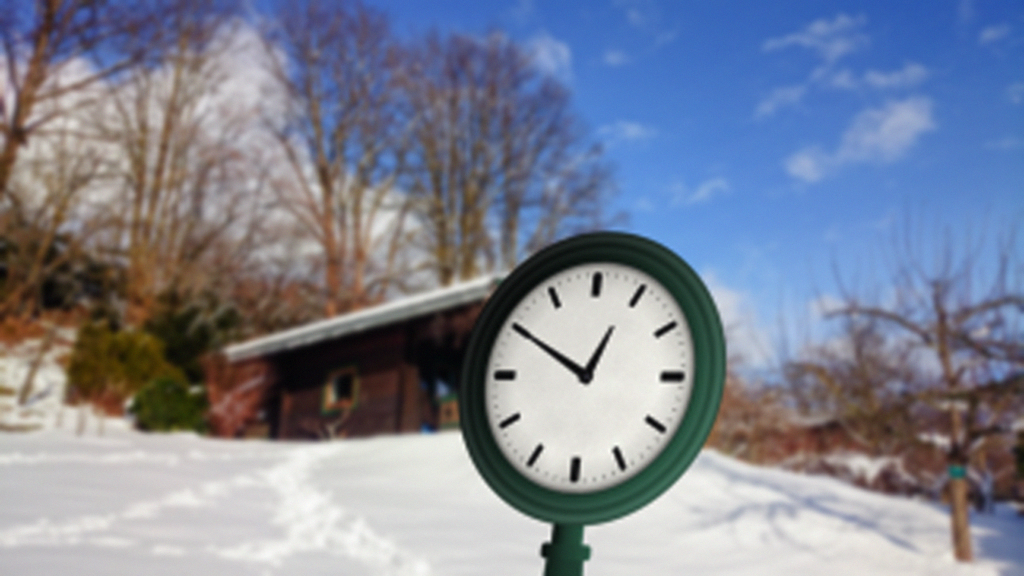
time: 12:50
